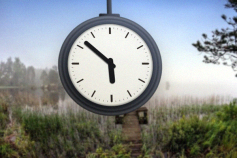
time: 5:52
